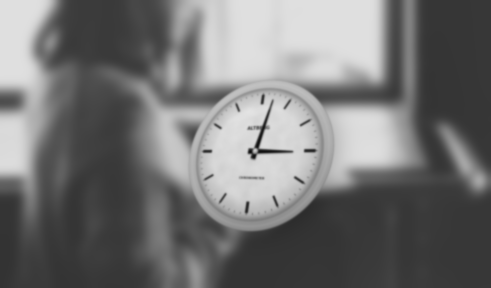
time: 3:02
